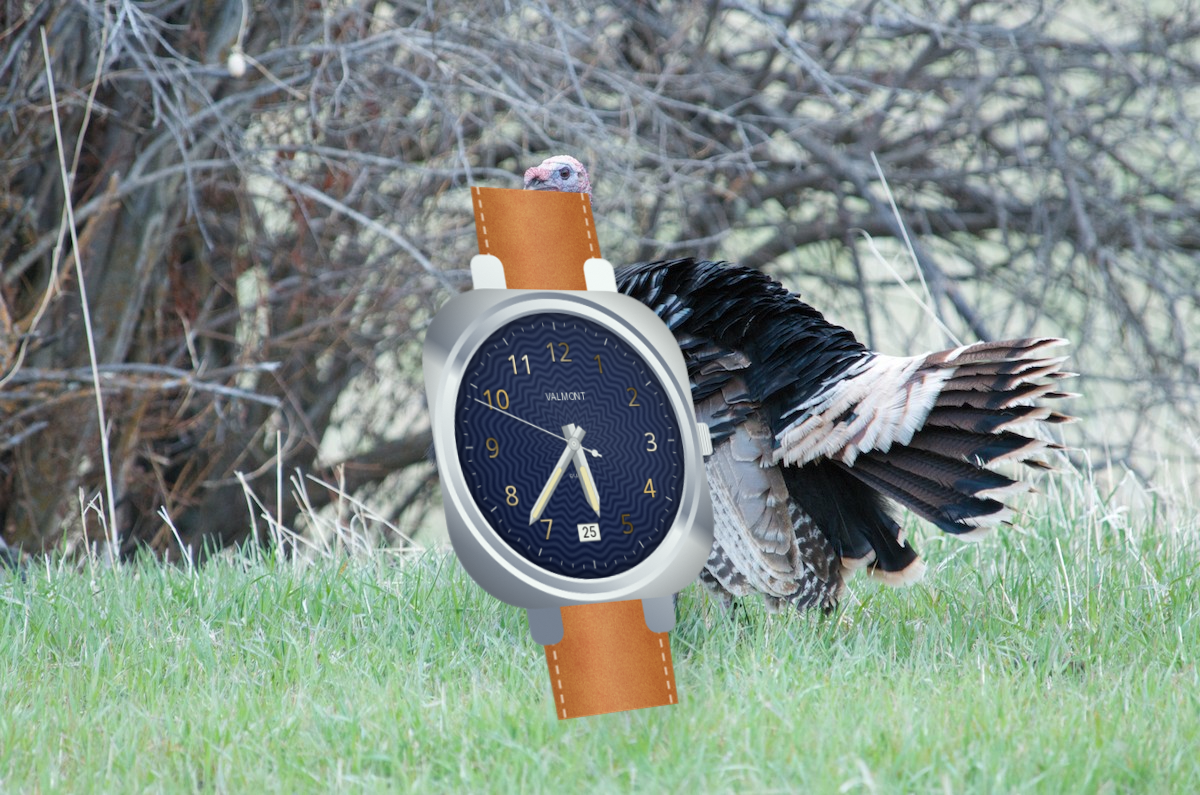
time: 5:36:49
